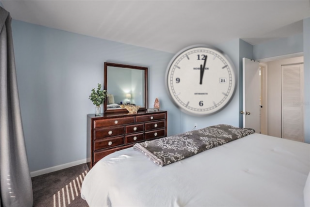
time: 12:02
